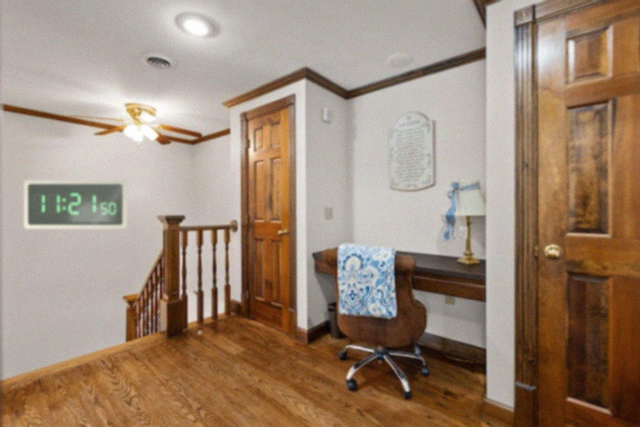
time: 11:21:50
